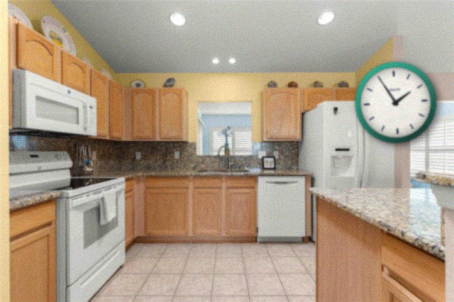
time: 1:55
